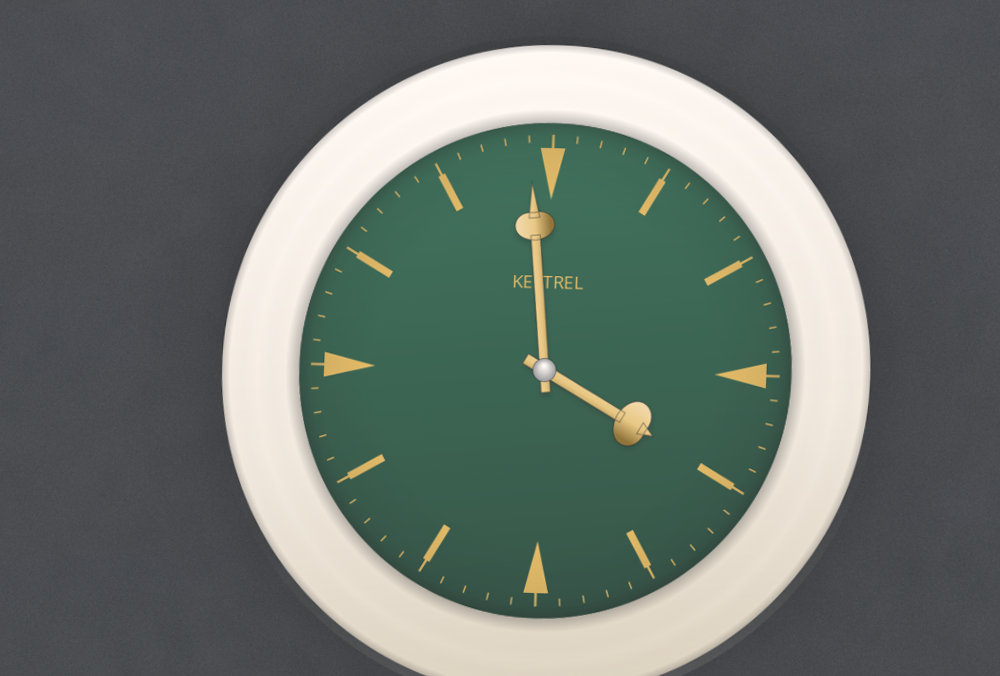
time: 3:59
